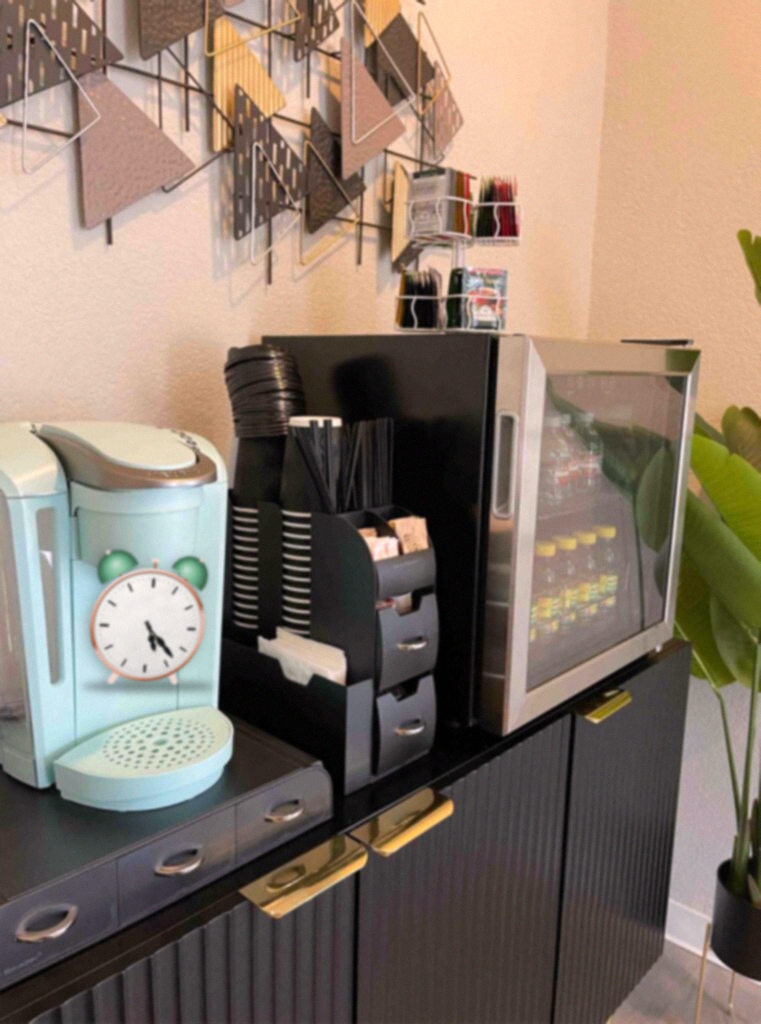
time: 5:23
